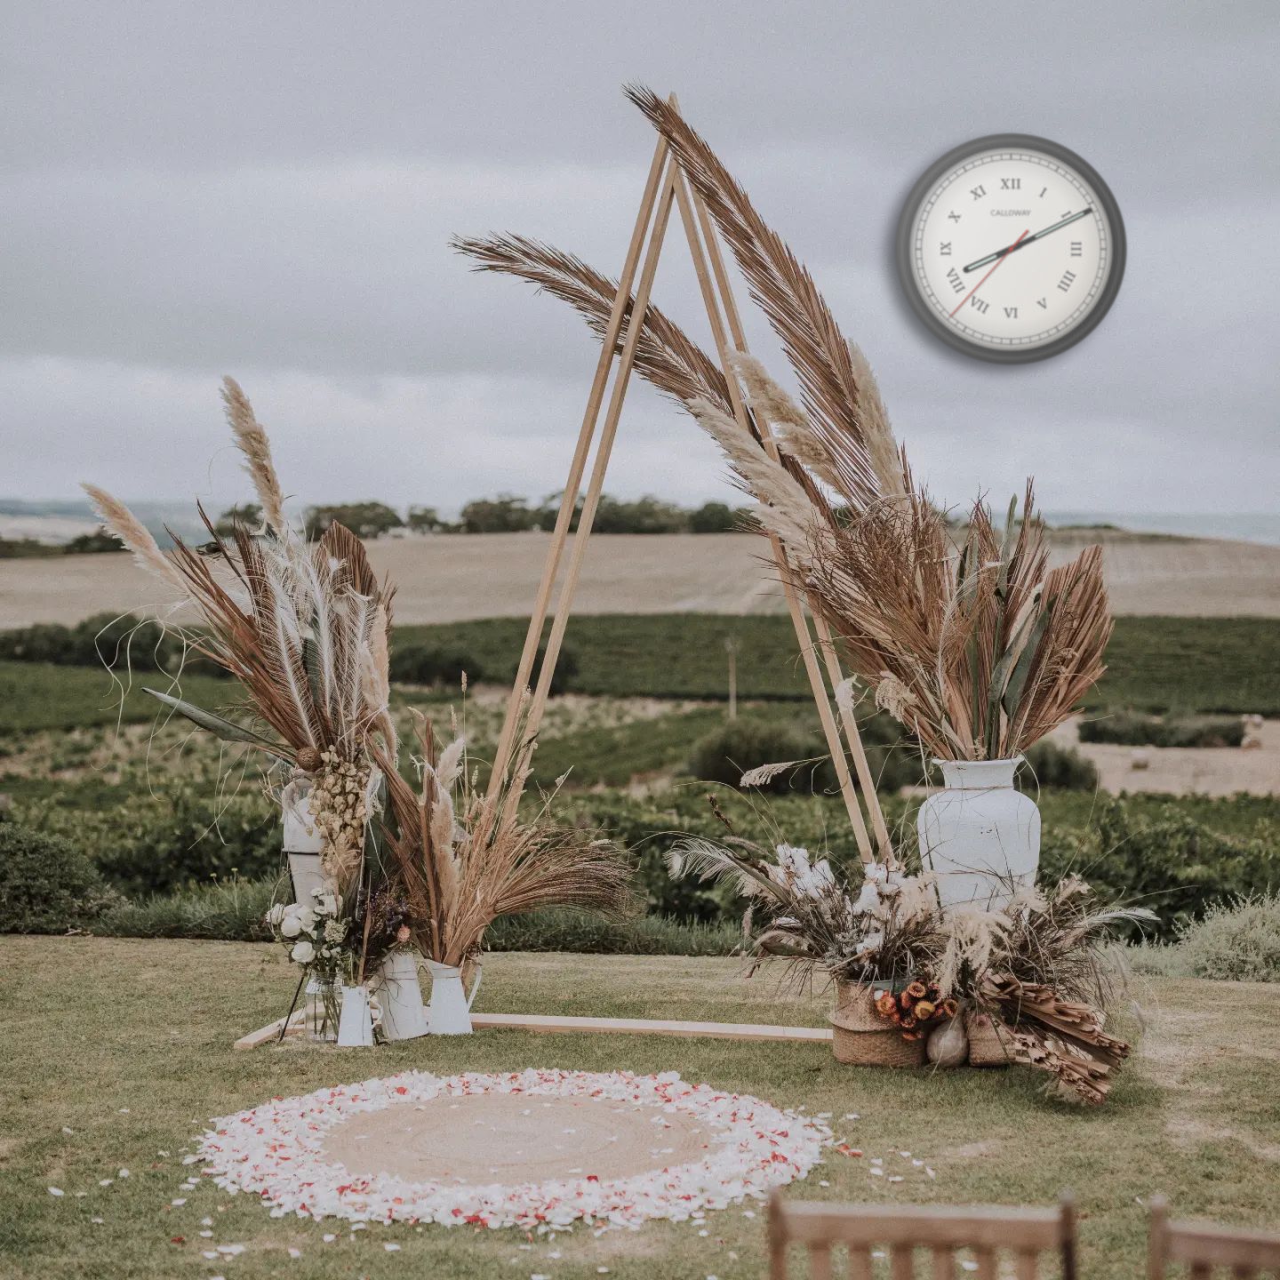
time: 8:10:37
